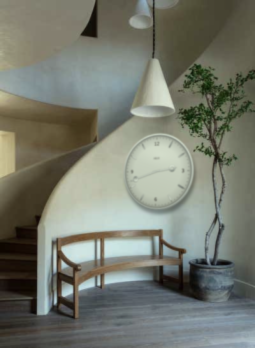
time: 2:42
